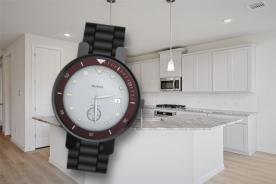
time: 2:29
